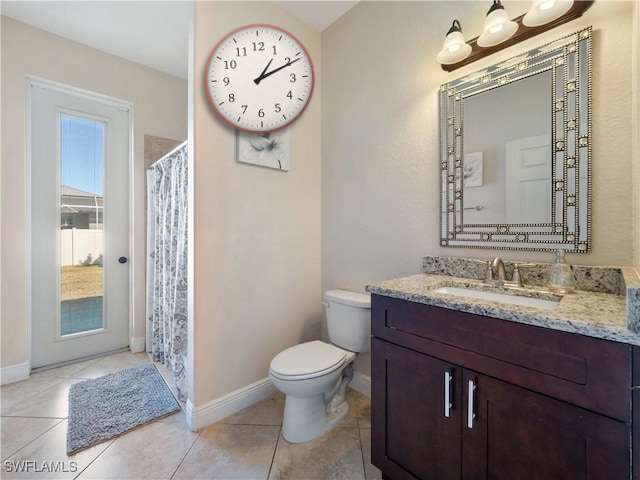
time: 1:11
